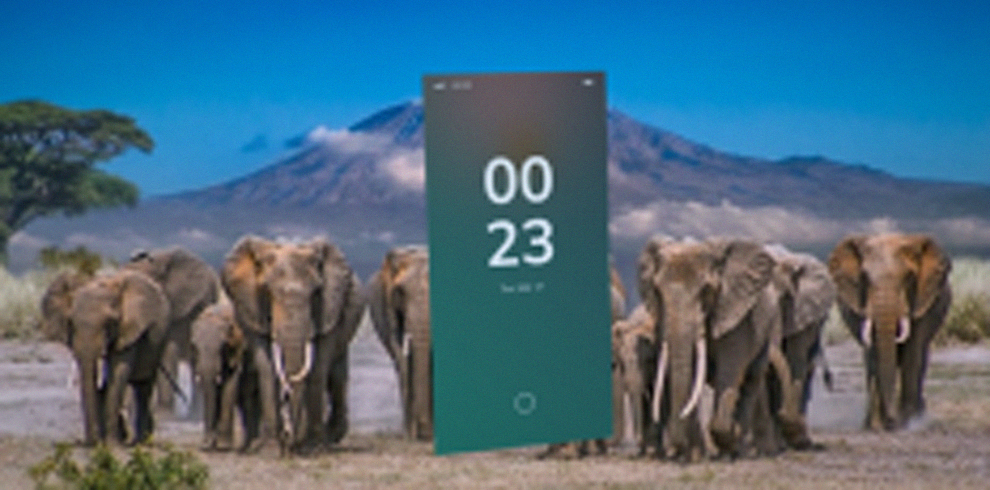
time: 0:23
